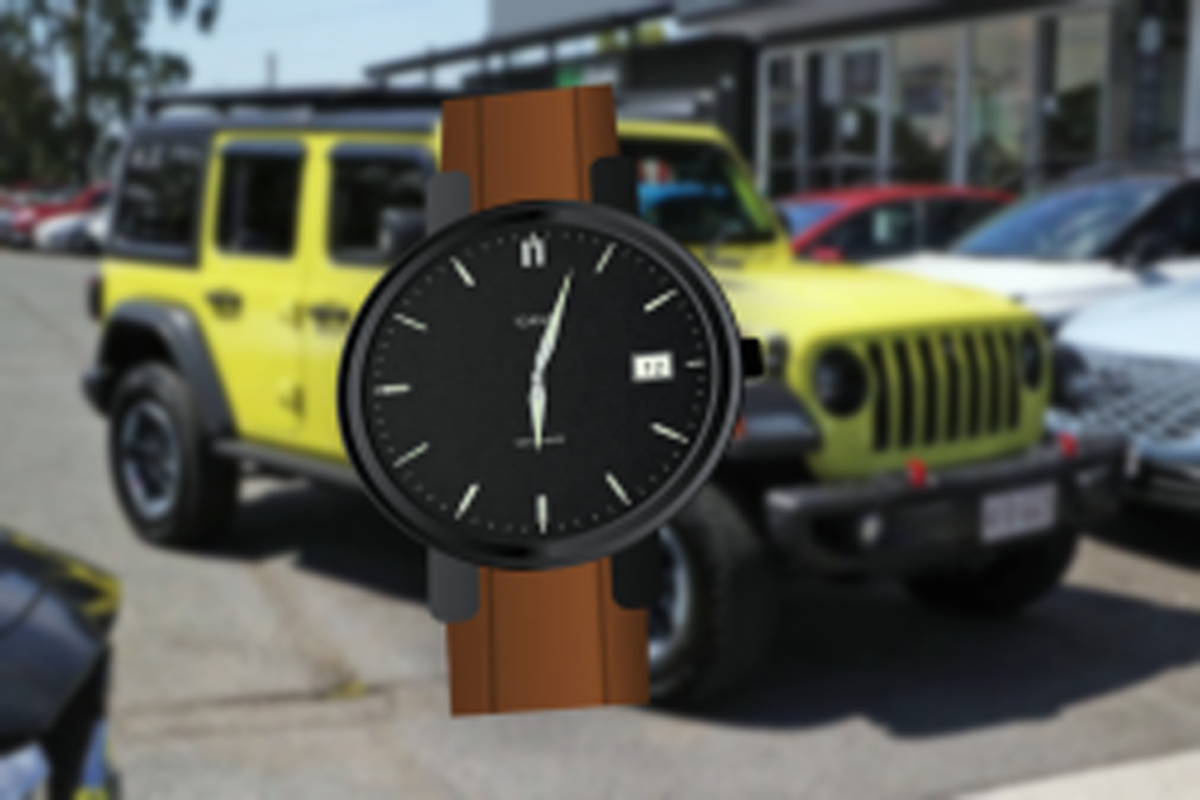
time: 6:03
